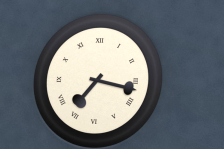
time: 7:17
